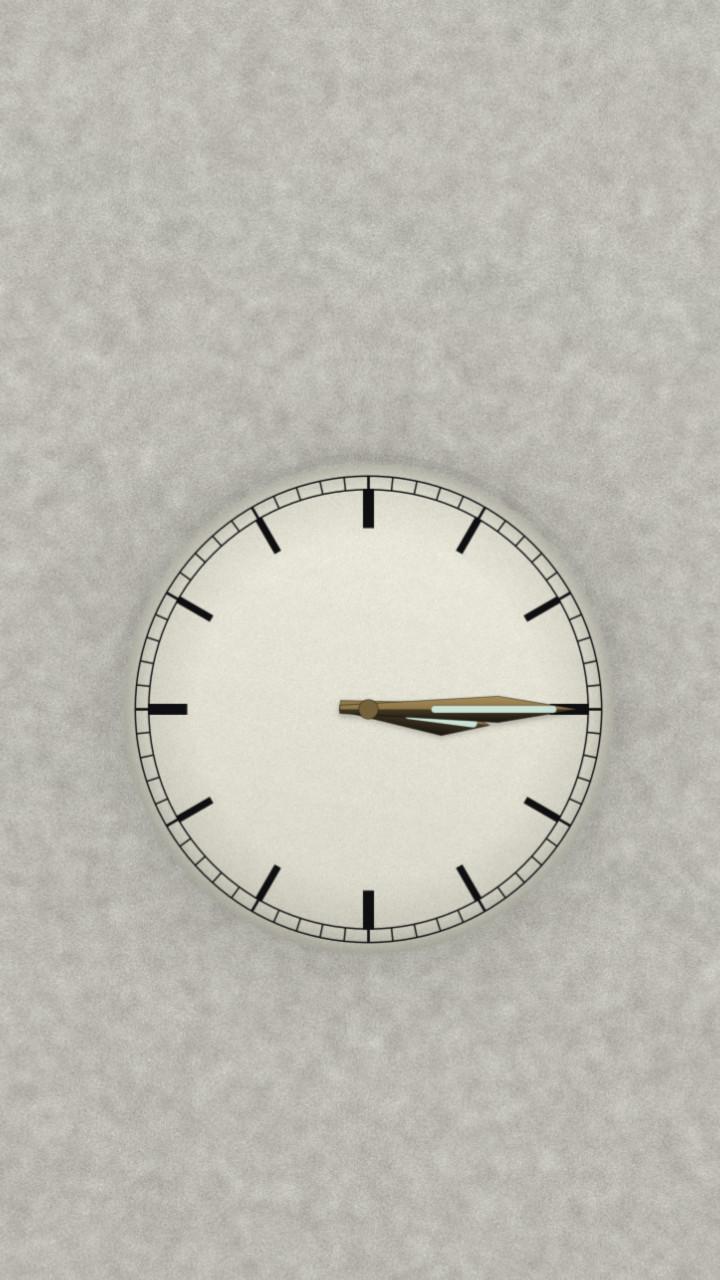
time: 3:15
